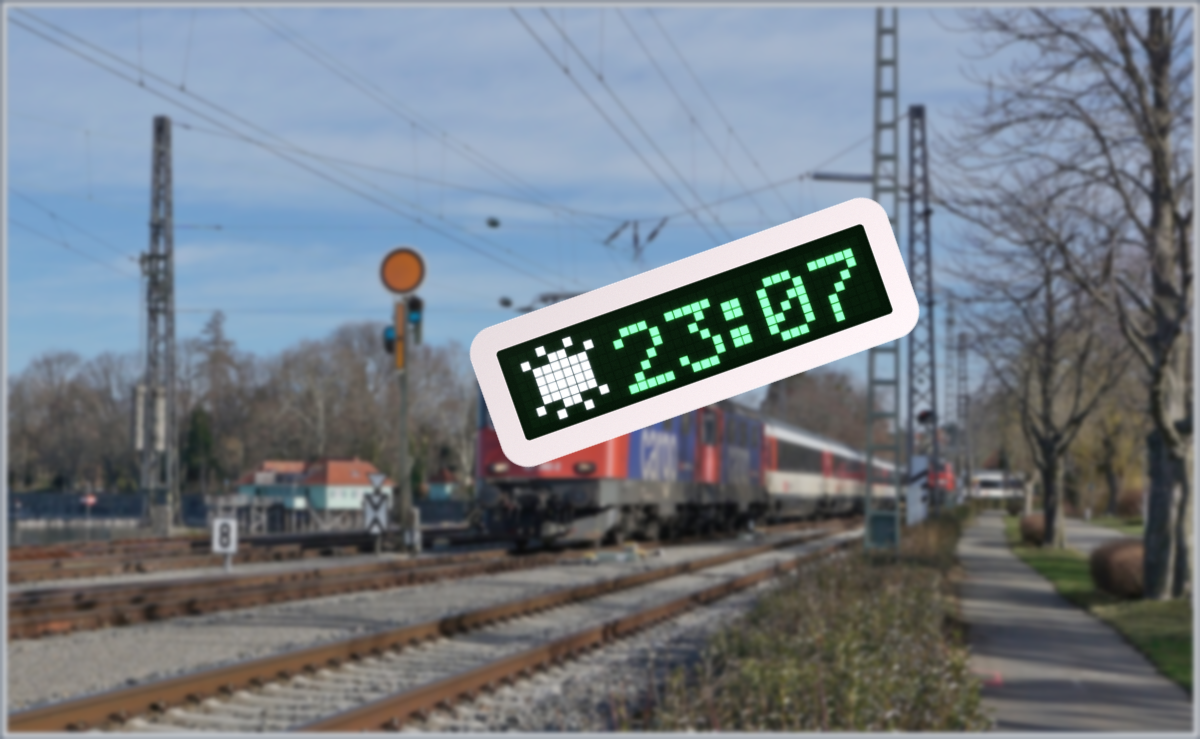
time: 23:07
